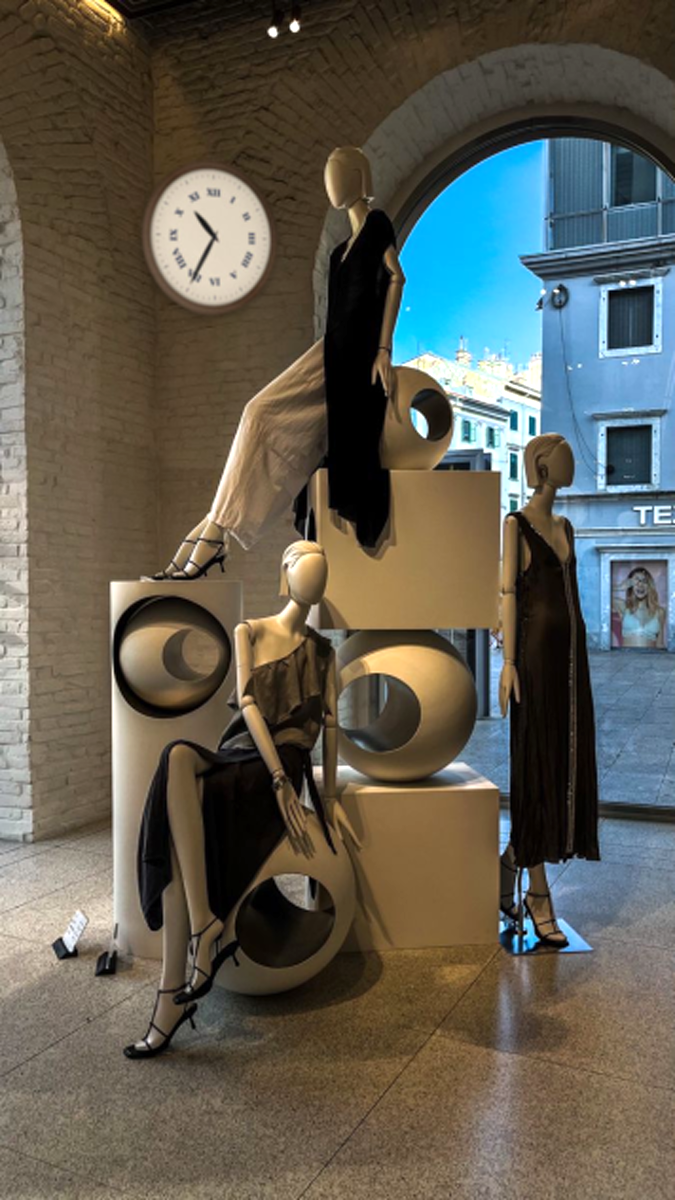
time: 10:35
